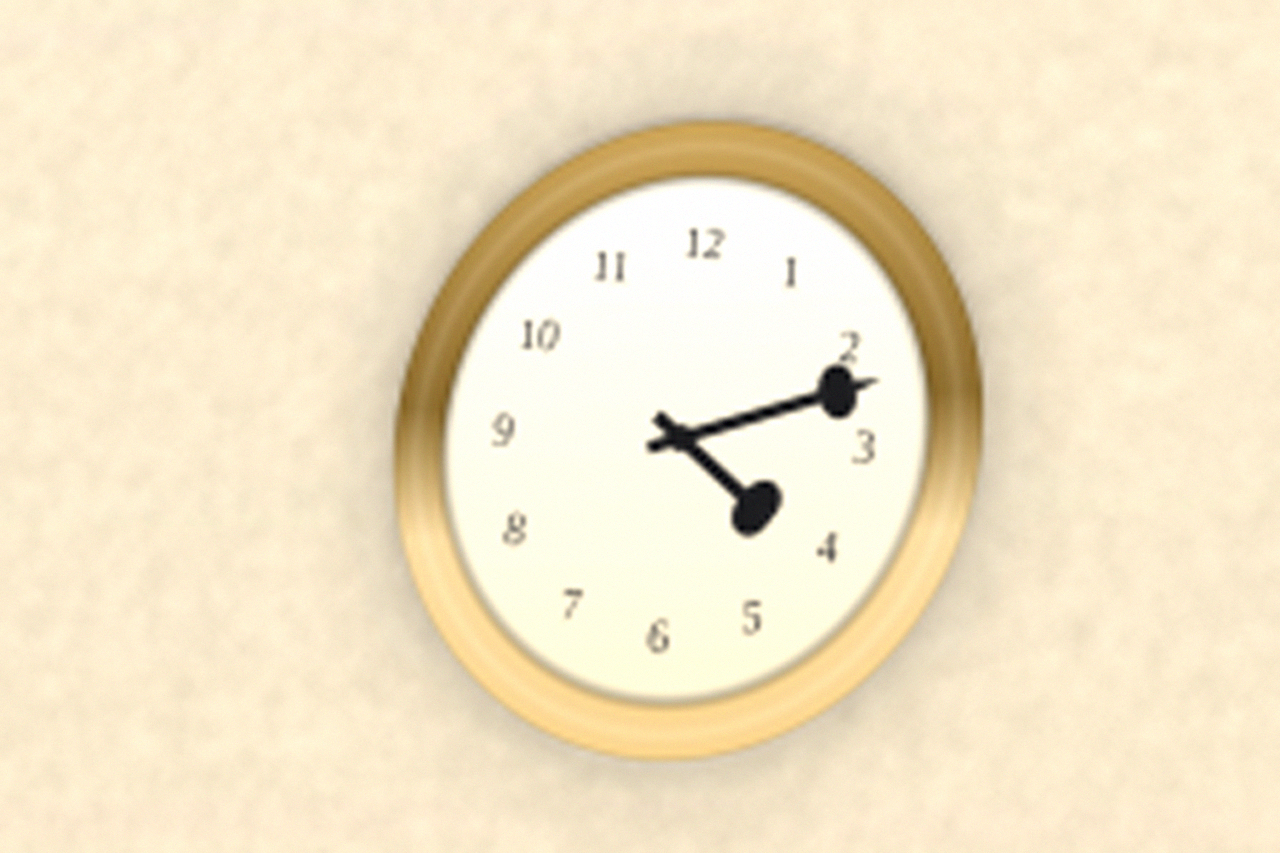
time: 4:12
